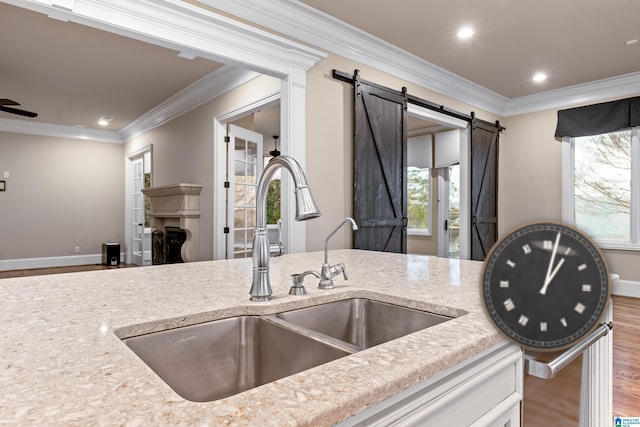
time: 1:02
